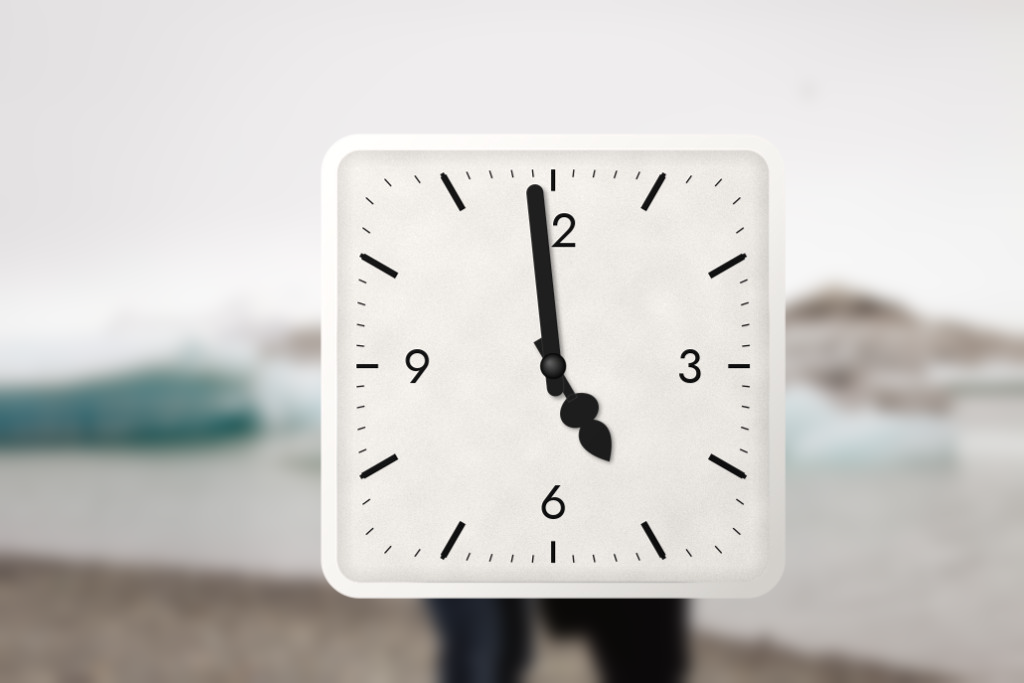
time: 4:59
